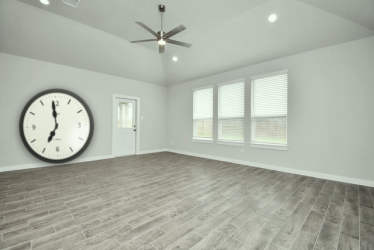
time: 6:59
